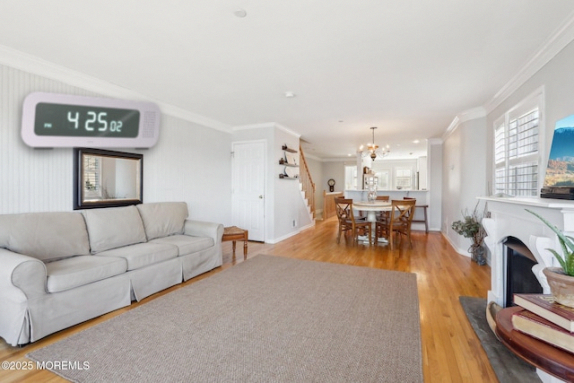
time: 4:25:02
